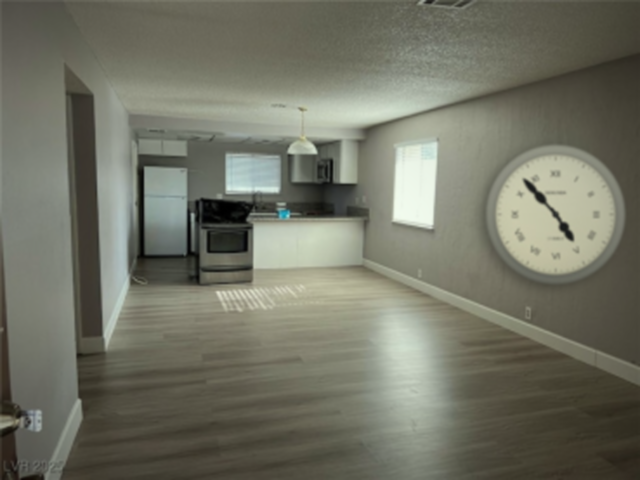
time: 4:53
